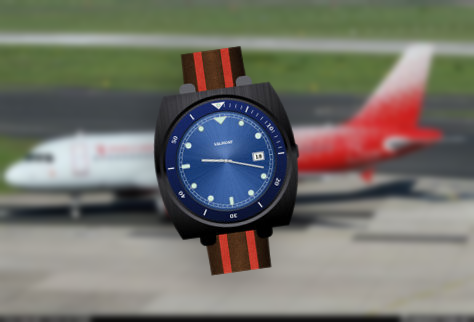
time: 9:18
